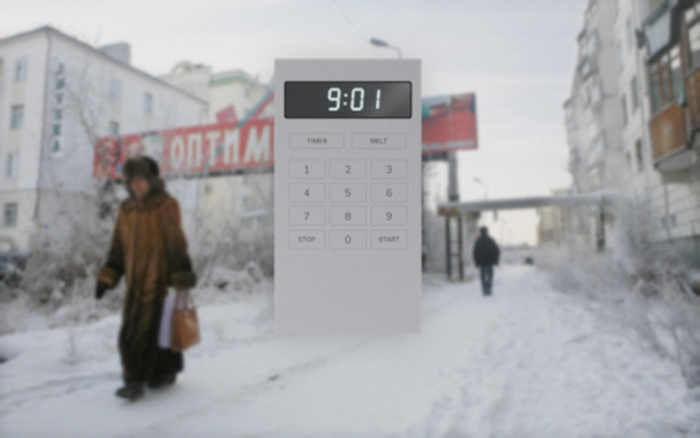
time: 9:01
